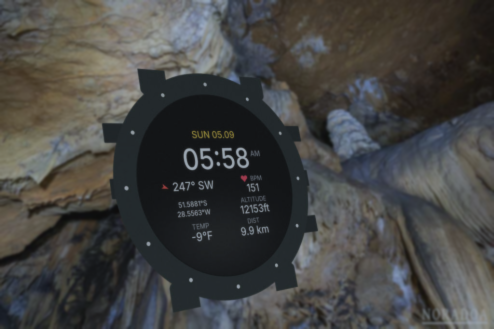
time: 5:58
